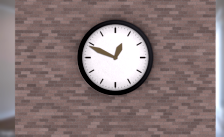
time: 12:49
